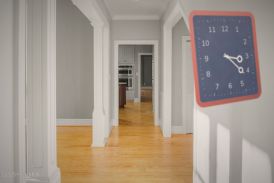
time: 3:22
